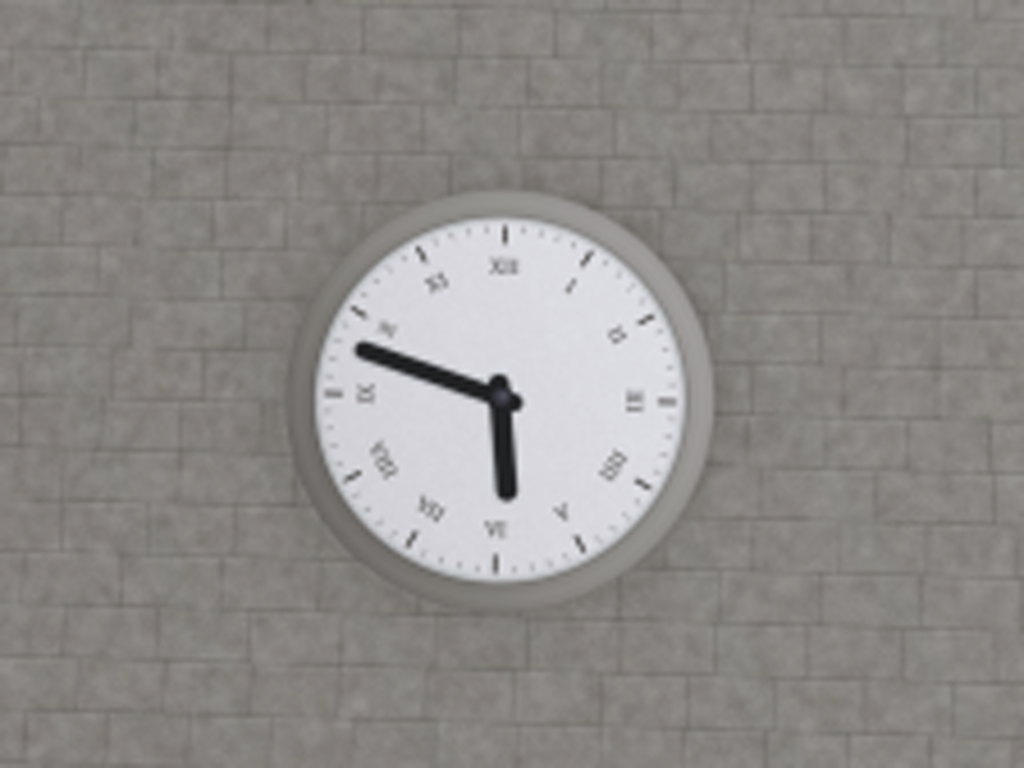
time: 5:48
